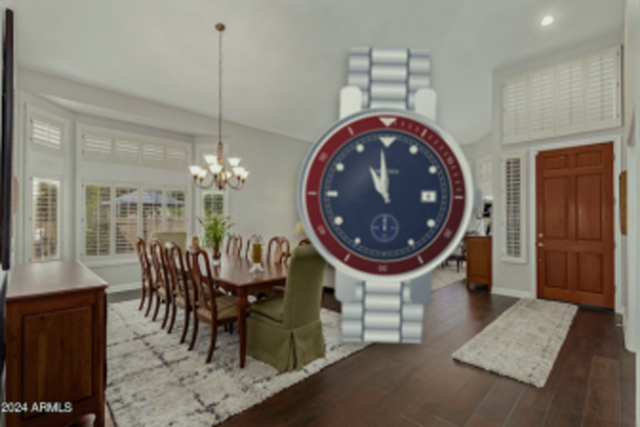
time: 10:59
